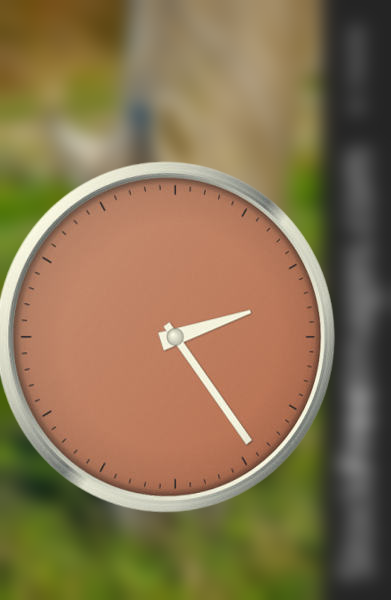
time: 2:24
